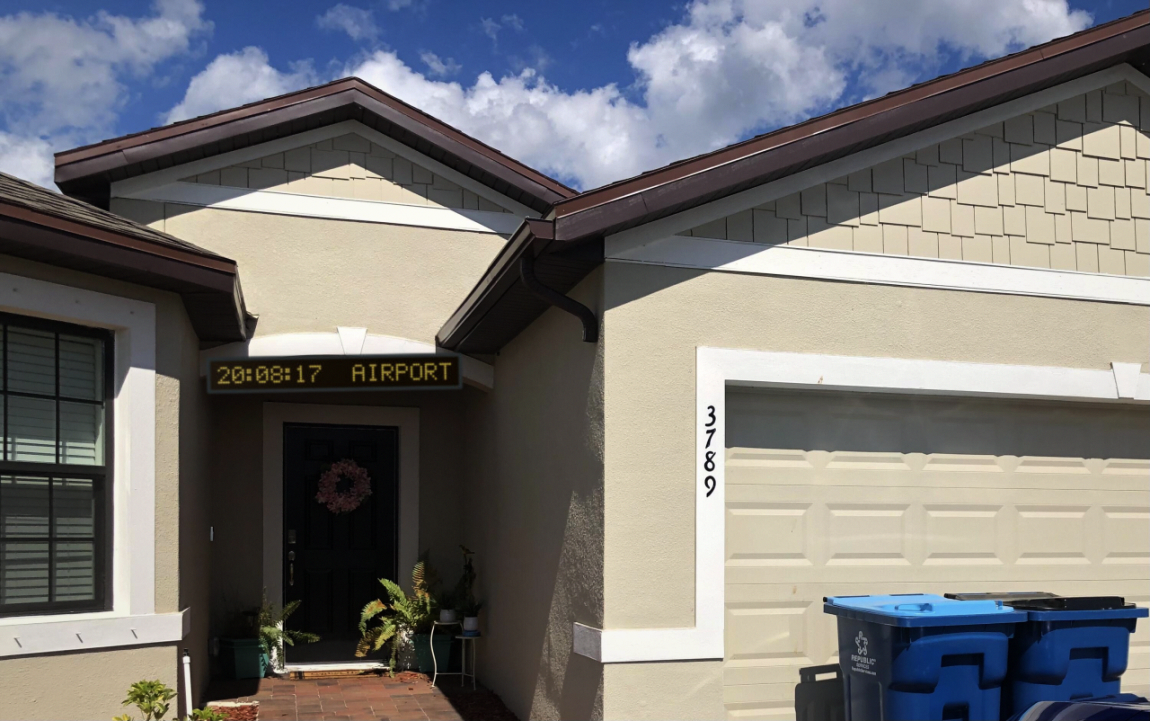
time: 20:08:17
